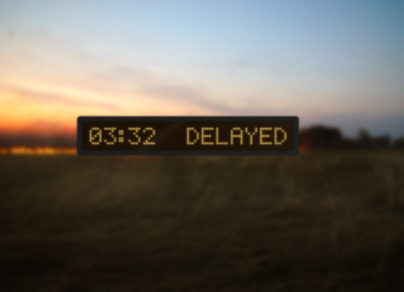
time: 3:32
